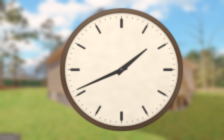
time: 1:41
